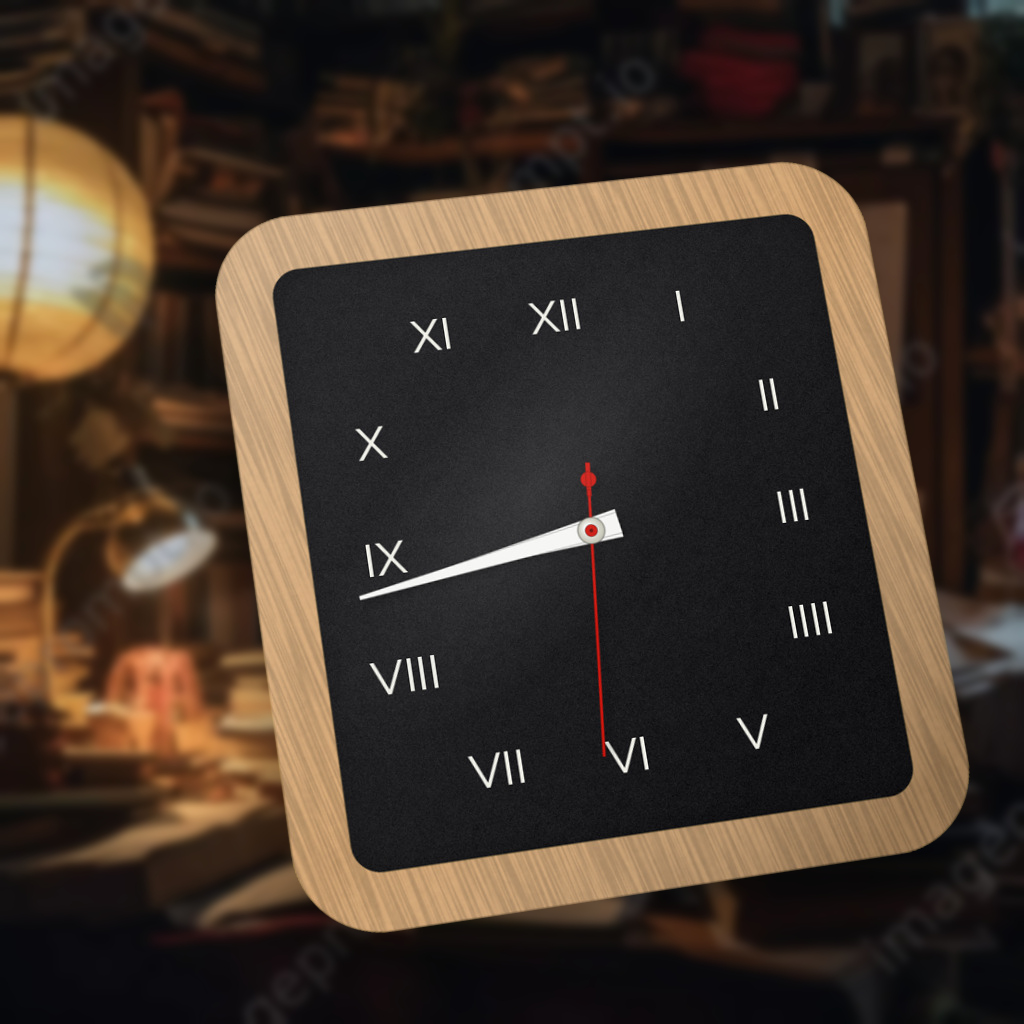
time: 8:43:31
